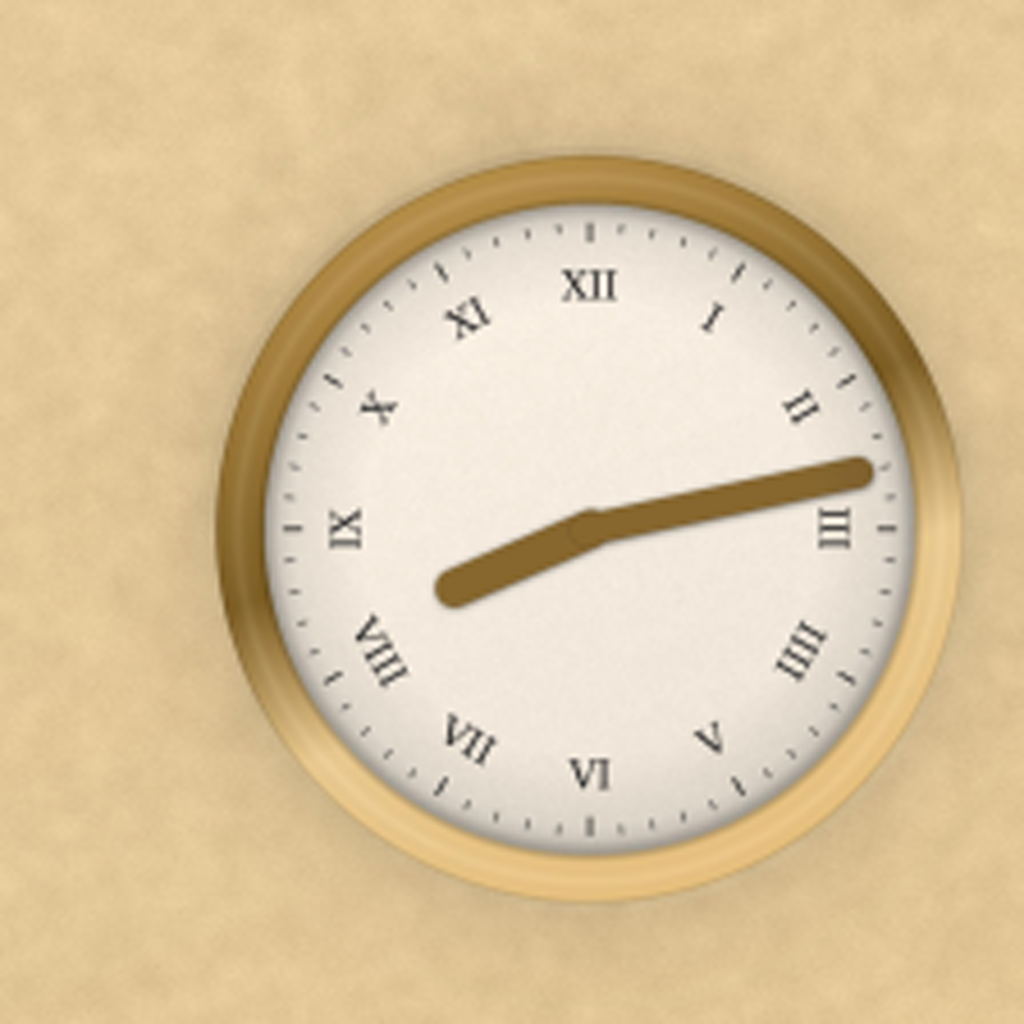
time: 8:13
